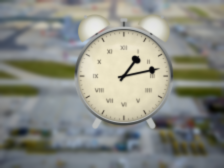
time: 1:13
